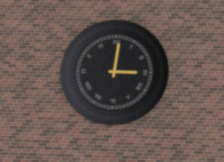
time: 3:01
